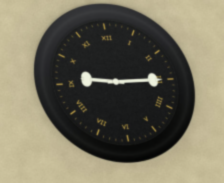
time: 9:15
